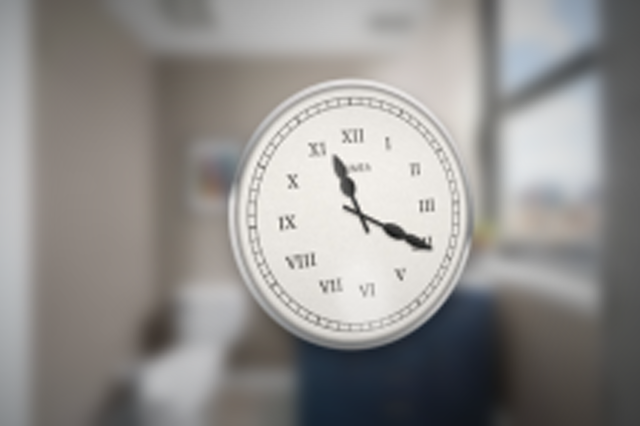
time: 11:20
